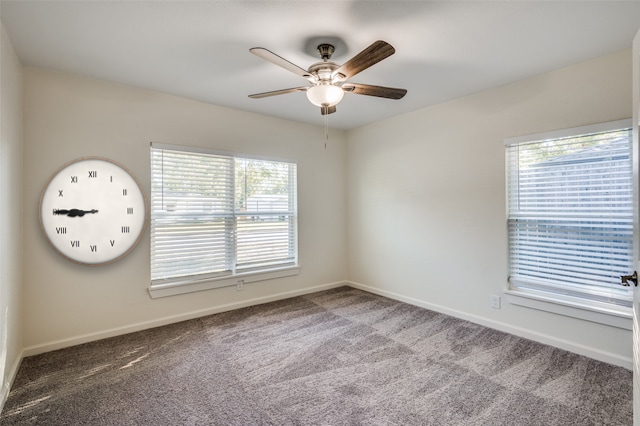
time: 8:45
